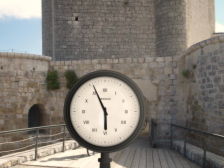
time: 5:56
